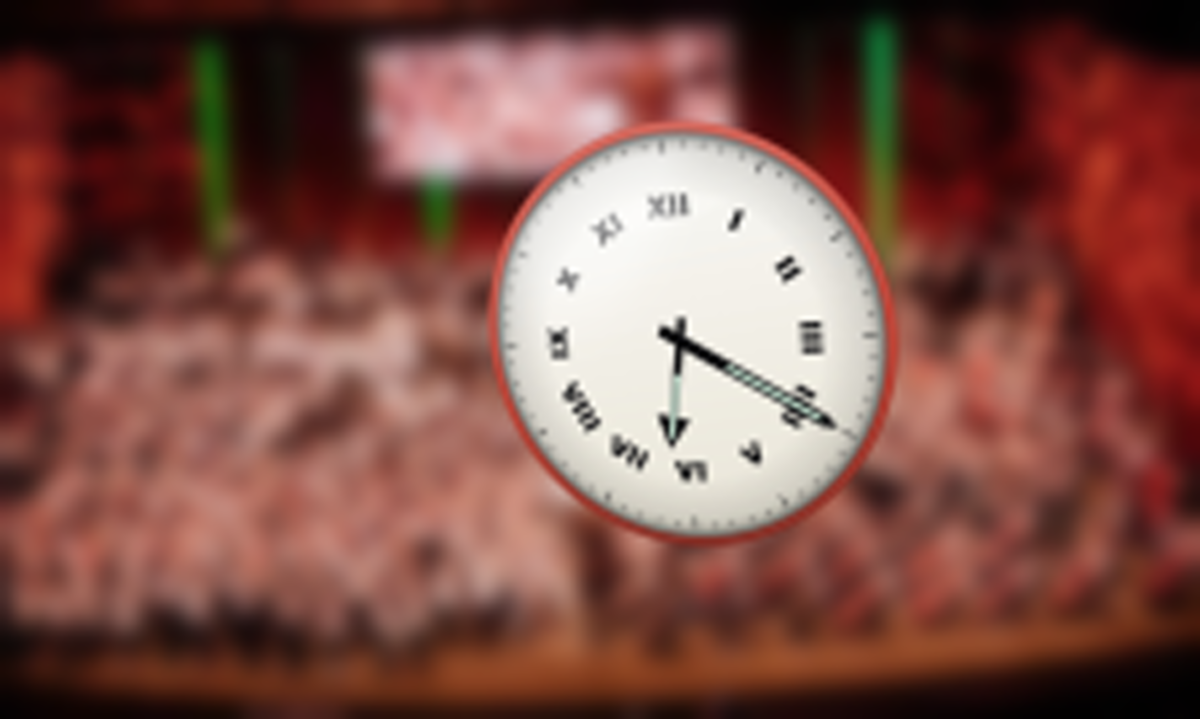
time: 6:20
